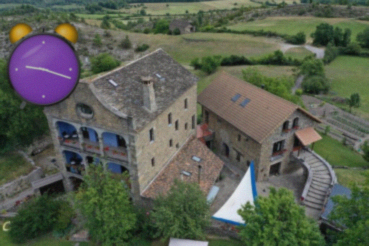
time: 9:18
